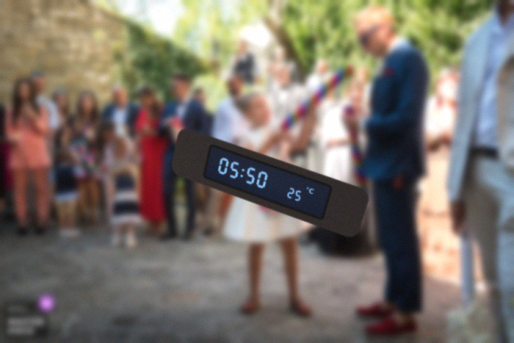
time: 5:50
